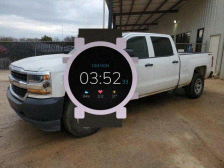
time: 3:52
